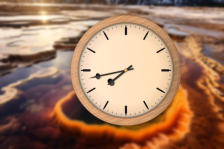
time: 7:43
